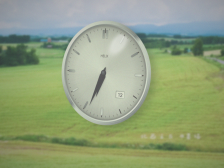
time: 6:34
